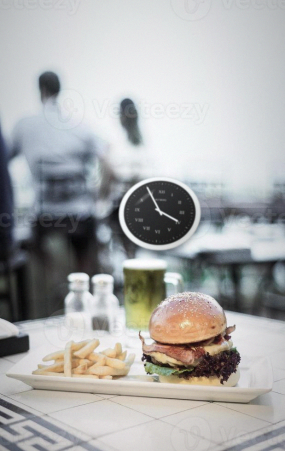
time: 3:55
